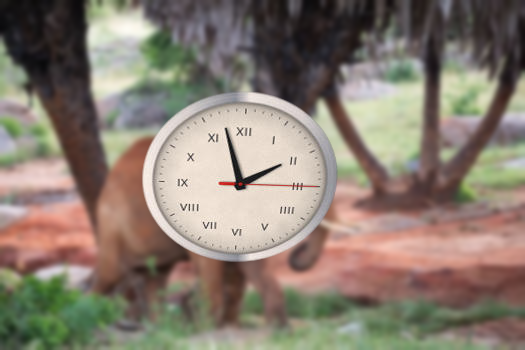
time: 1:57:15
